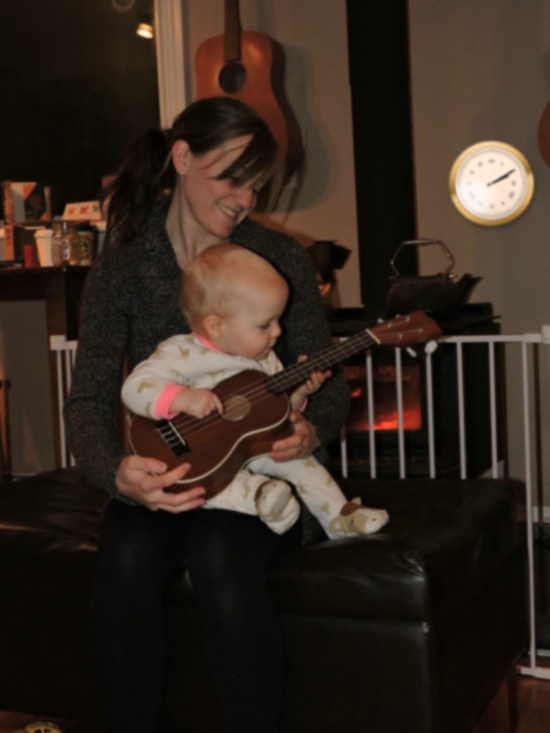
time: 2:10
